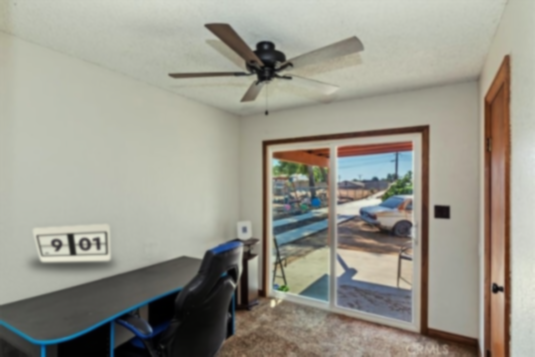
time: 9:01
